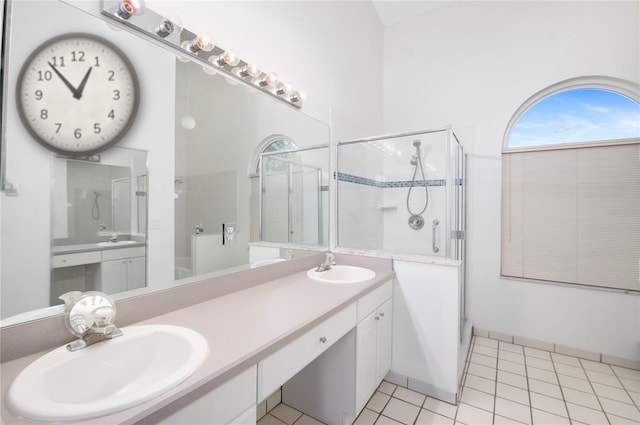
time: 12:53
